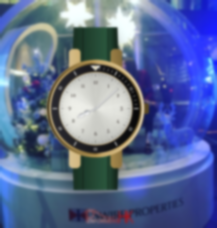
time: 8:08
